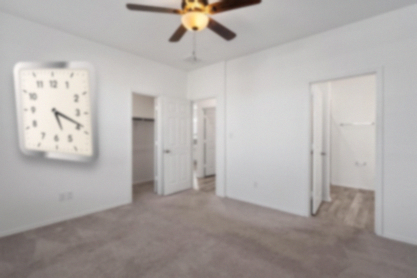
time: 5:19
